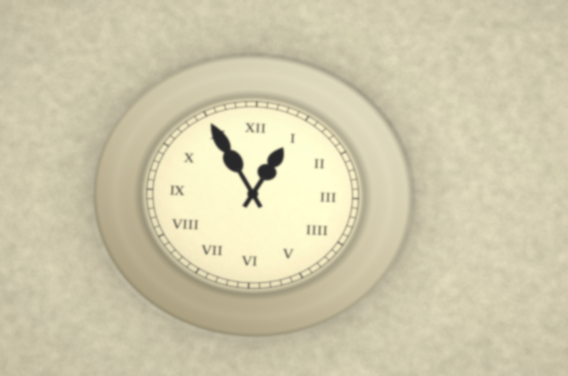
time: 12:55
